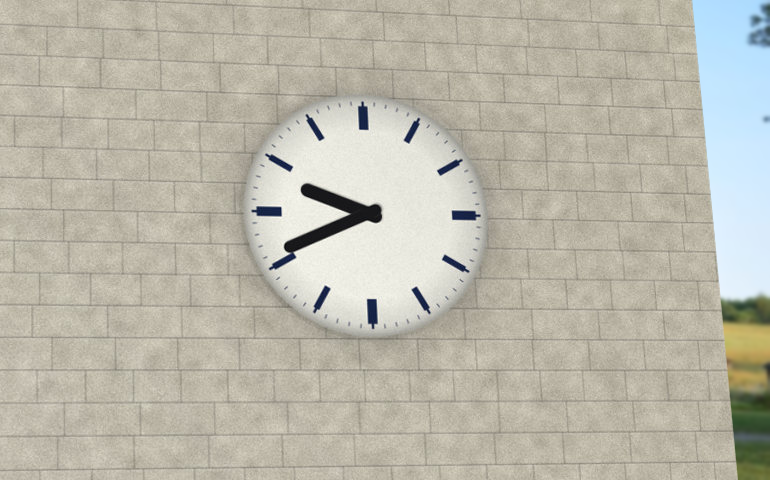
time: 9:41
